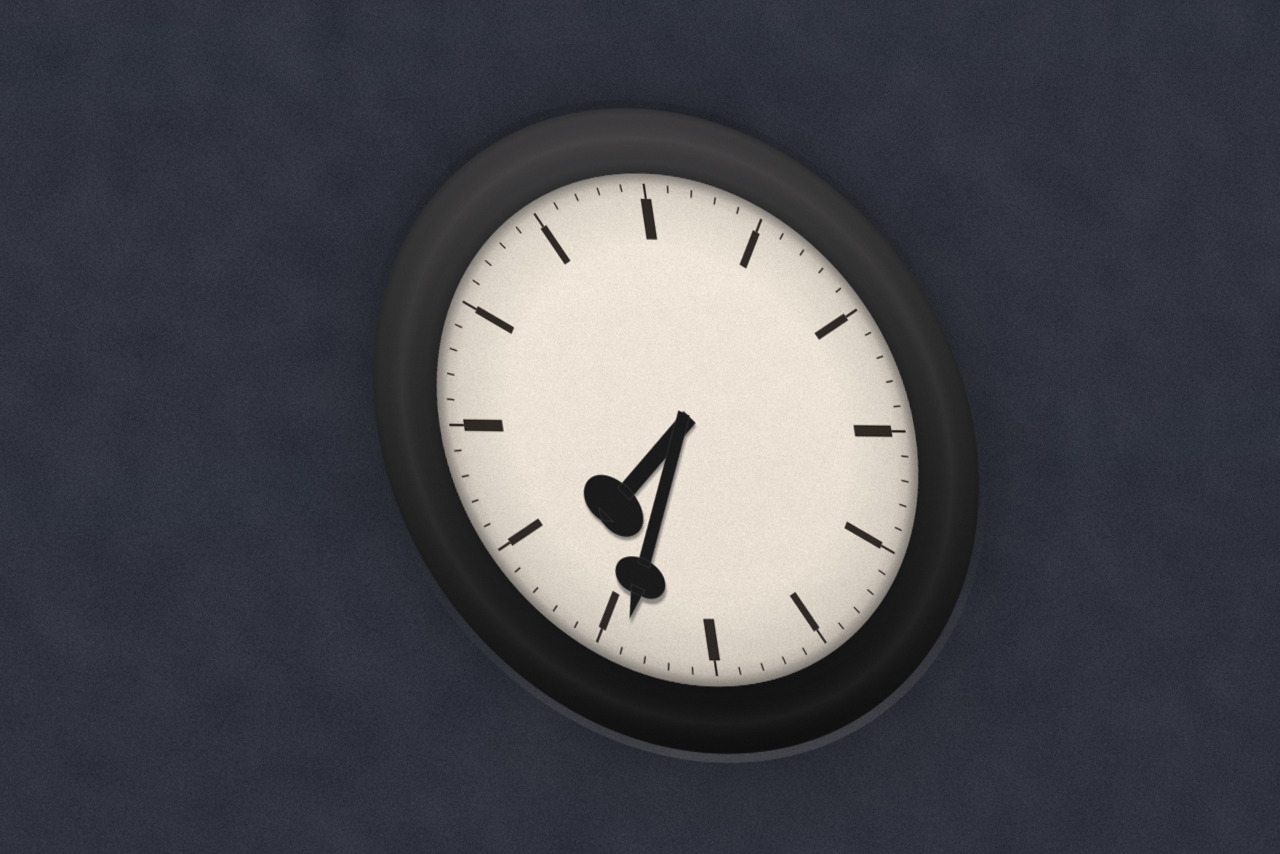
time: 7:34
